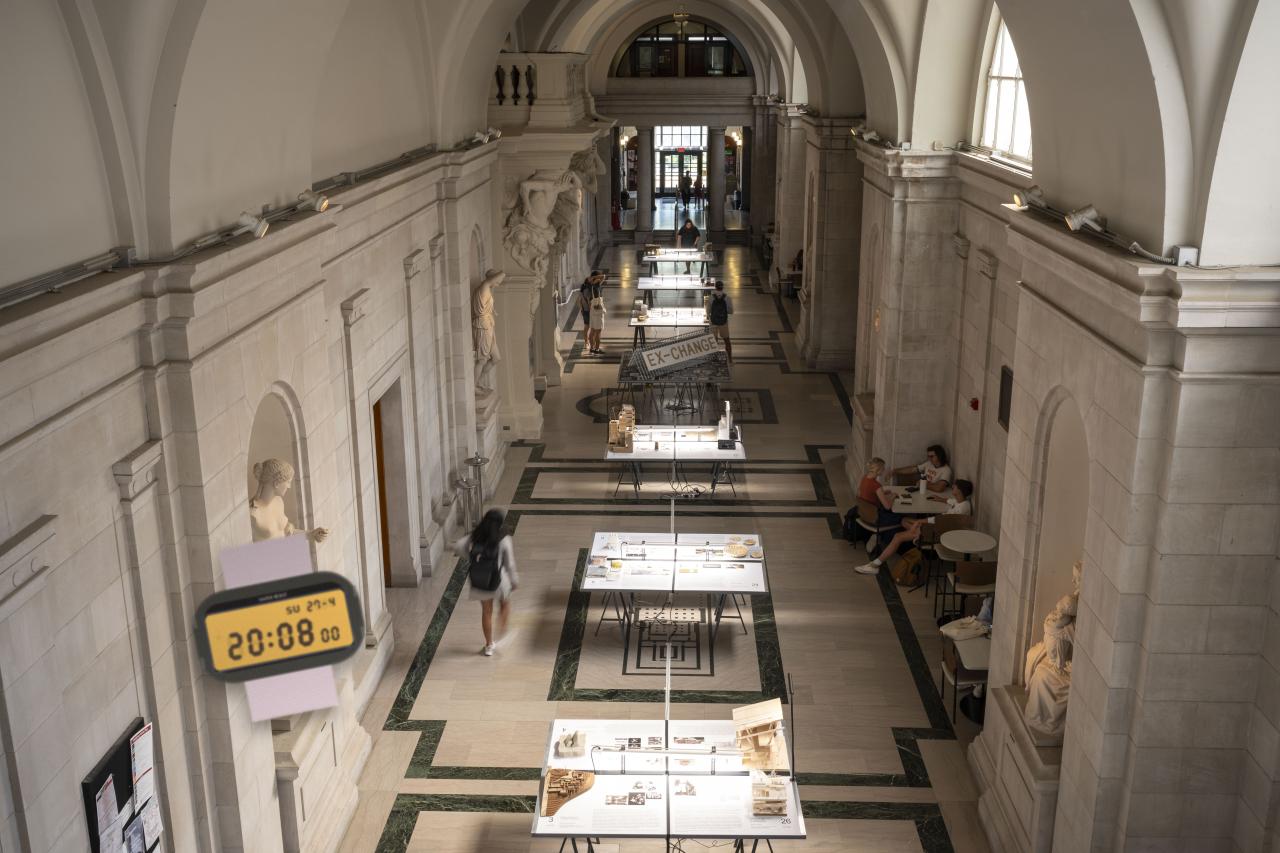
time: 20:08:00
